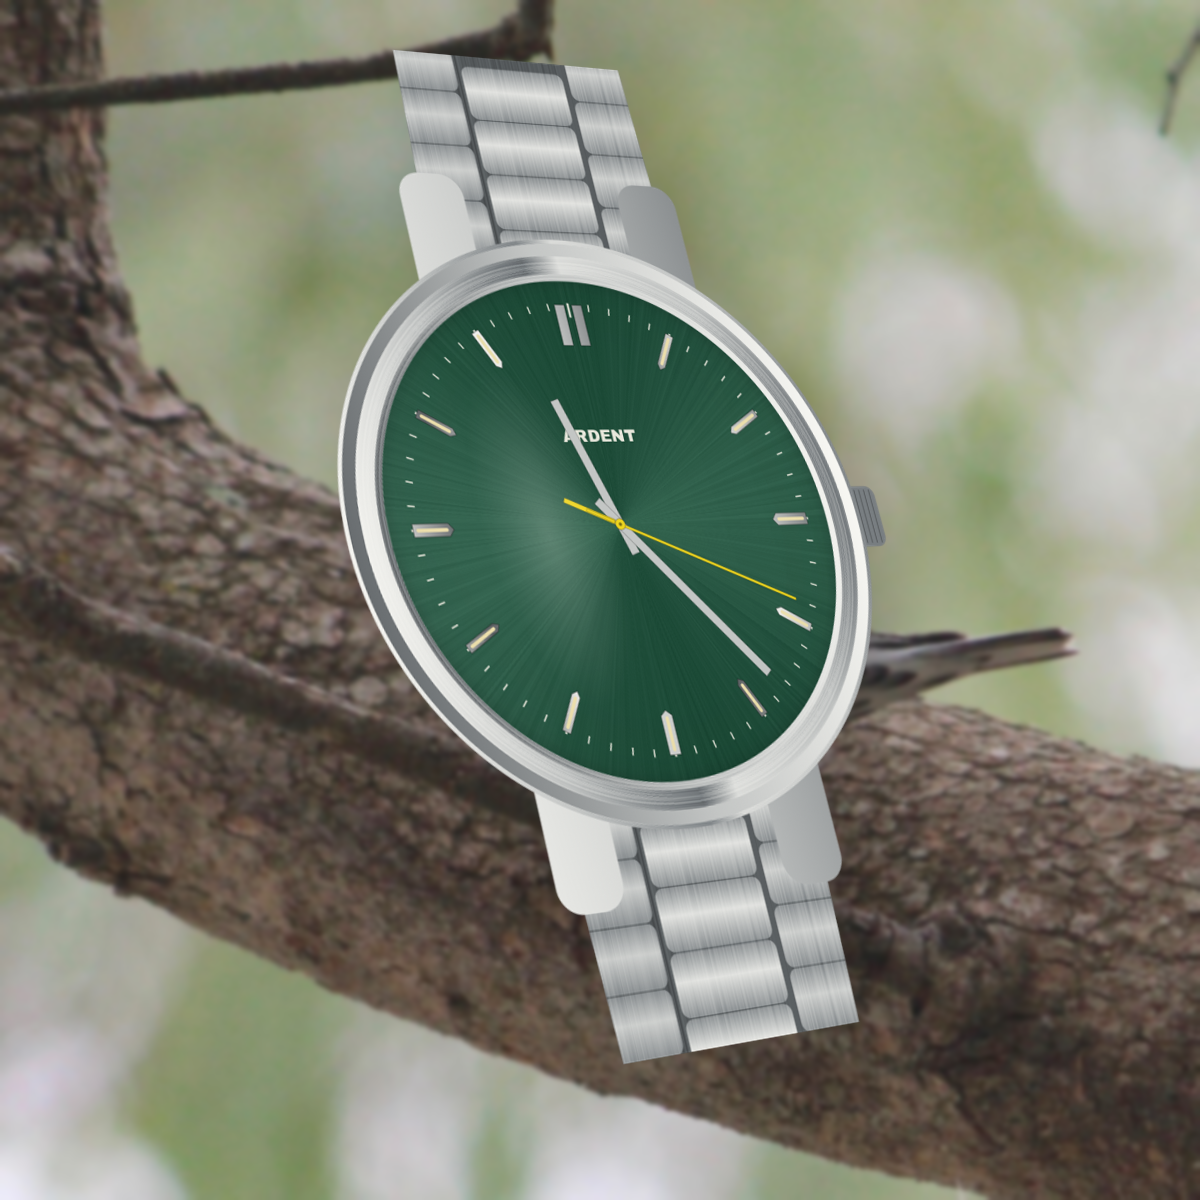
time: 11:23:19
